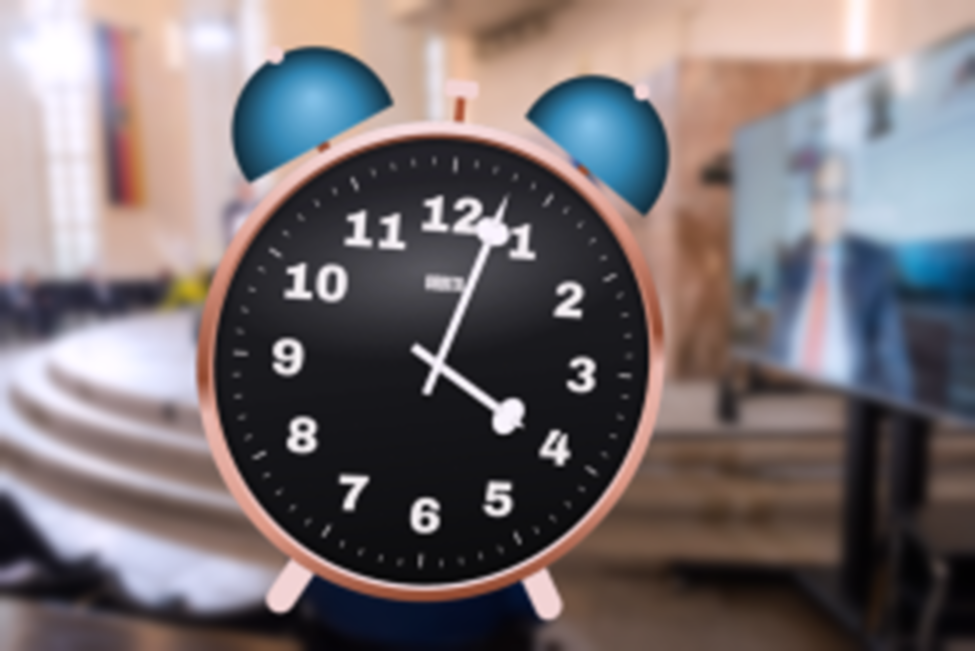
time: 4:03
